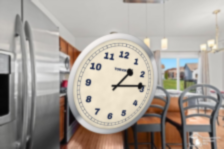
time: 1:14
